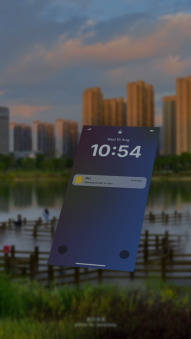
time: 10:54
